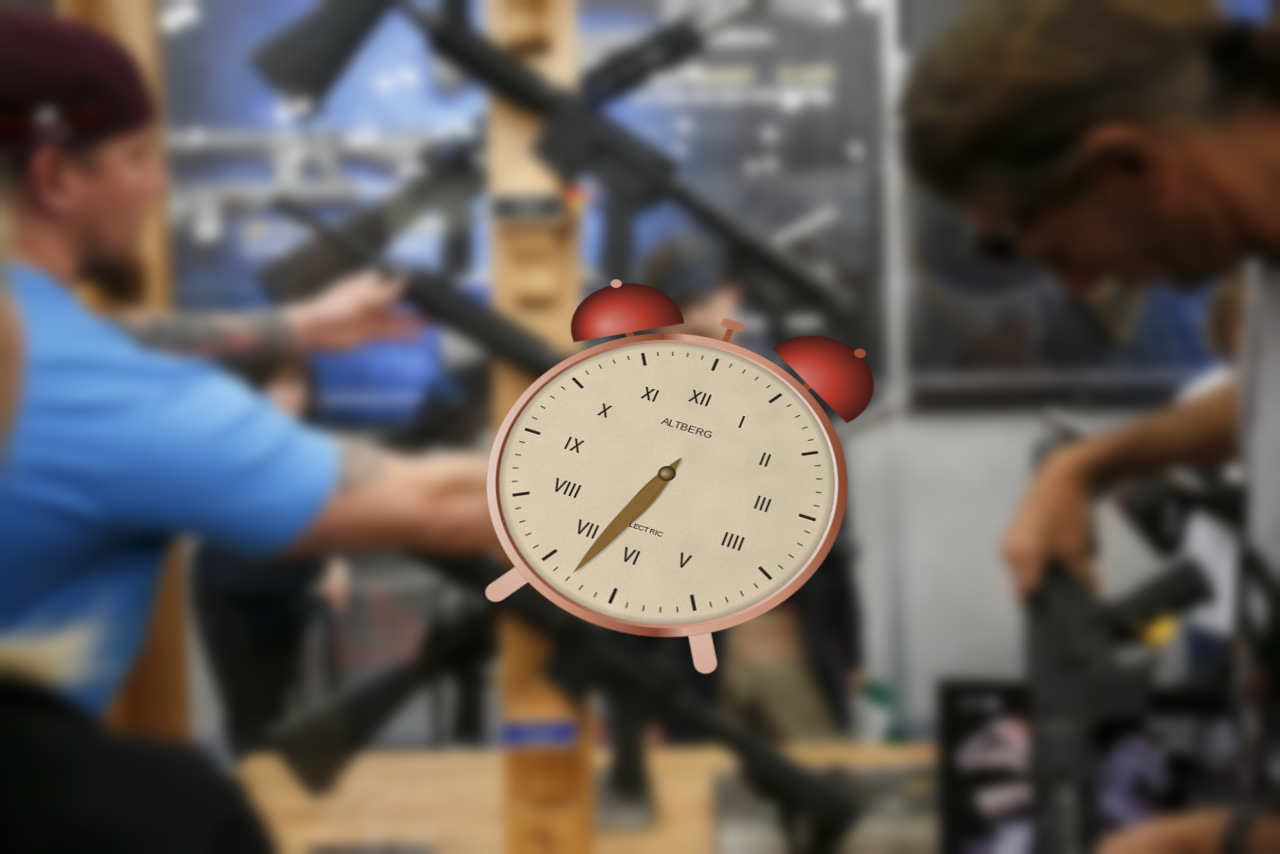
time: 6:33
